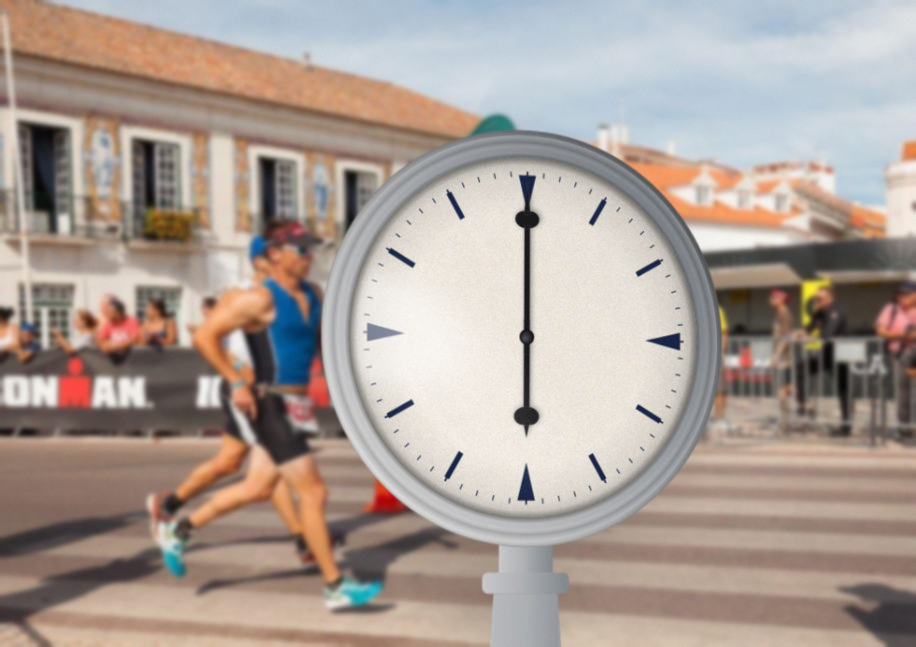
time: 6:00
